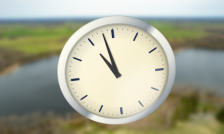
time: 10:58
